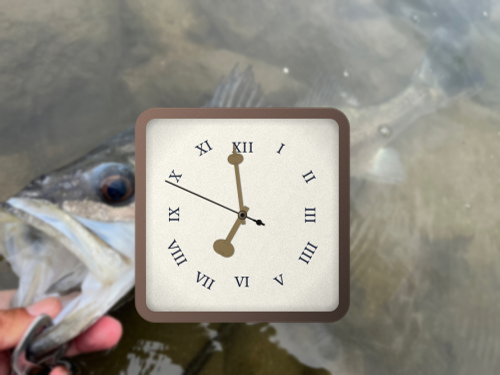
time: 6:58:49
